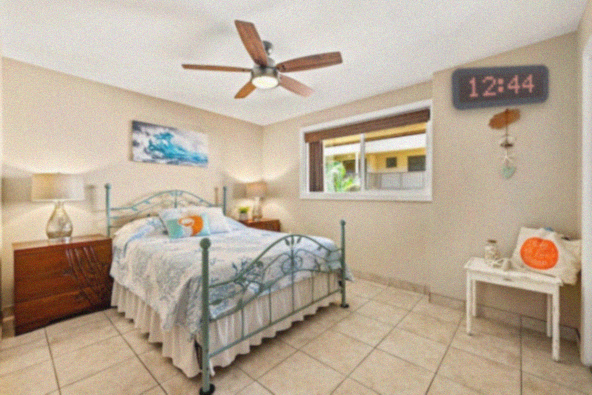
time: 12:44
